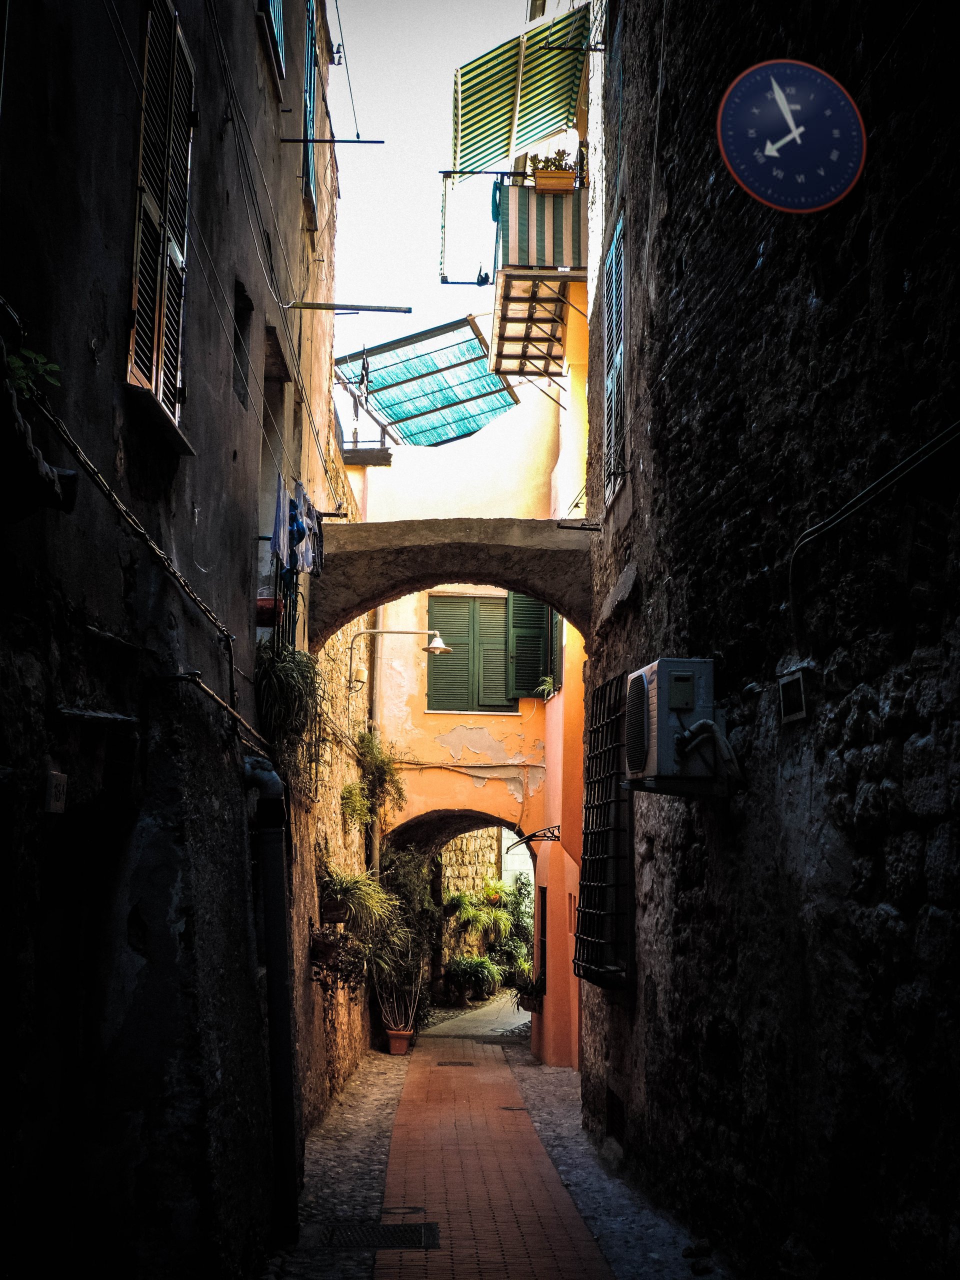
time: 7:57
